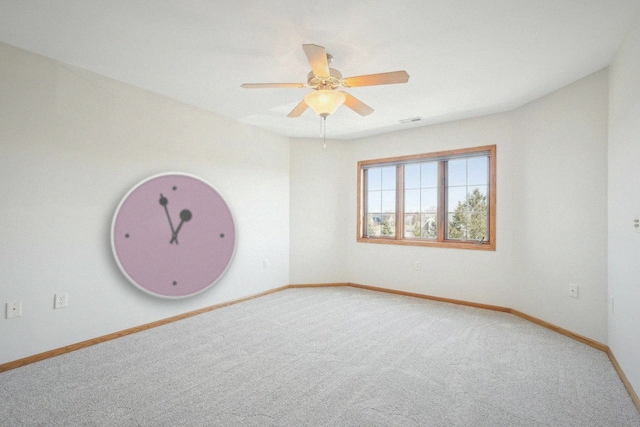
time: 12:57
